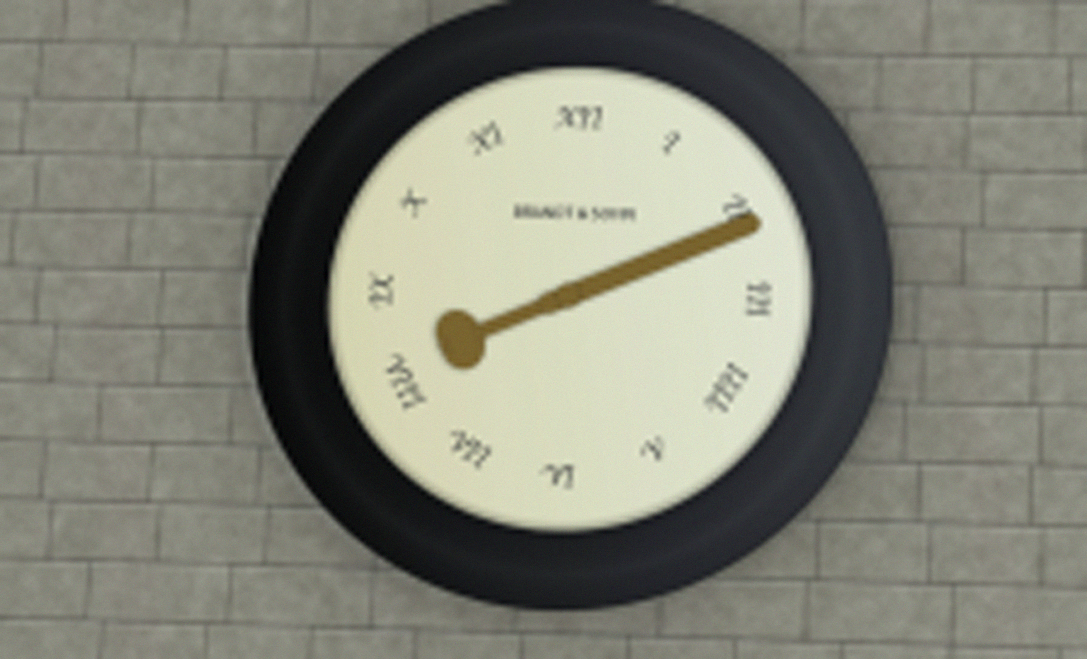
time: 8:11
